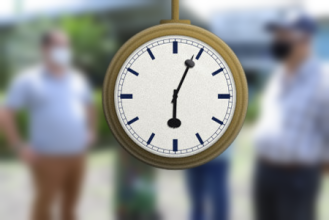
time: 6:04
